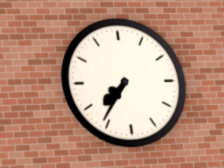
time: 7:36
